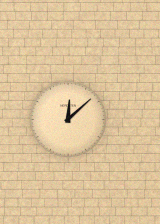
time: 12:08
